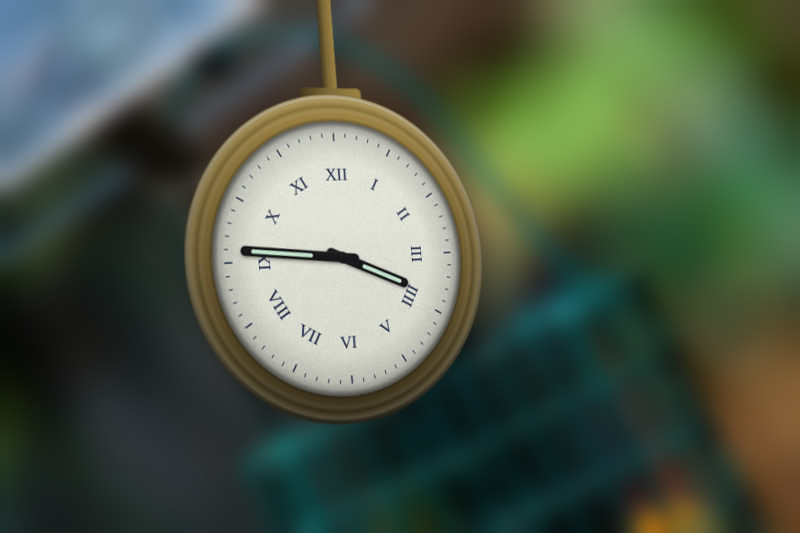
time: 3:46
